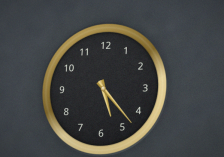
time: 5:23
